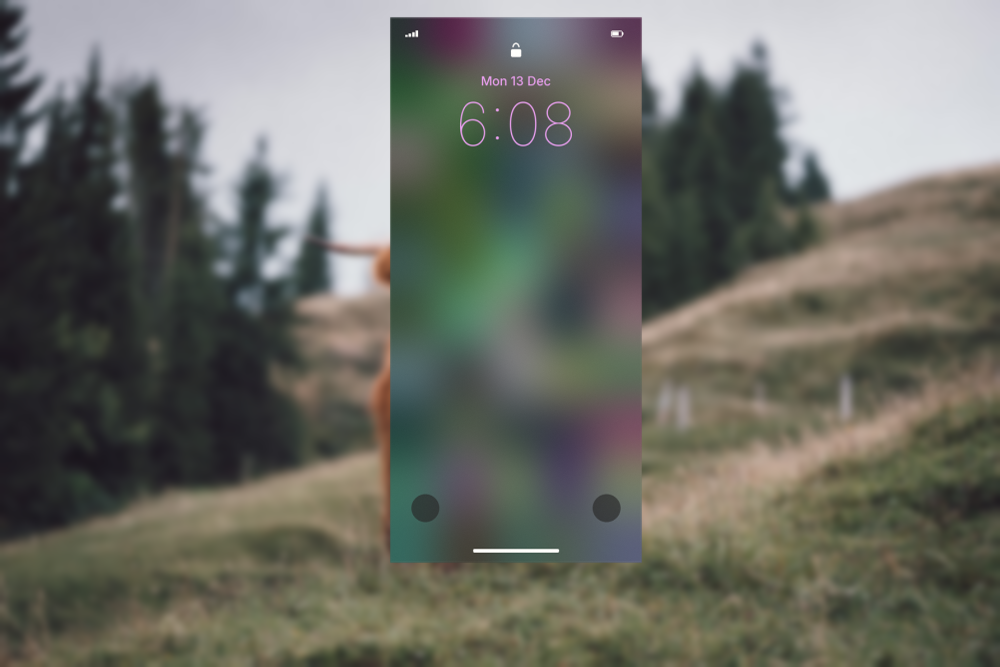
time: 6:08
